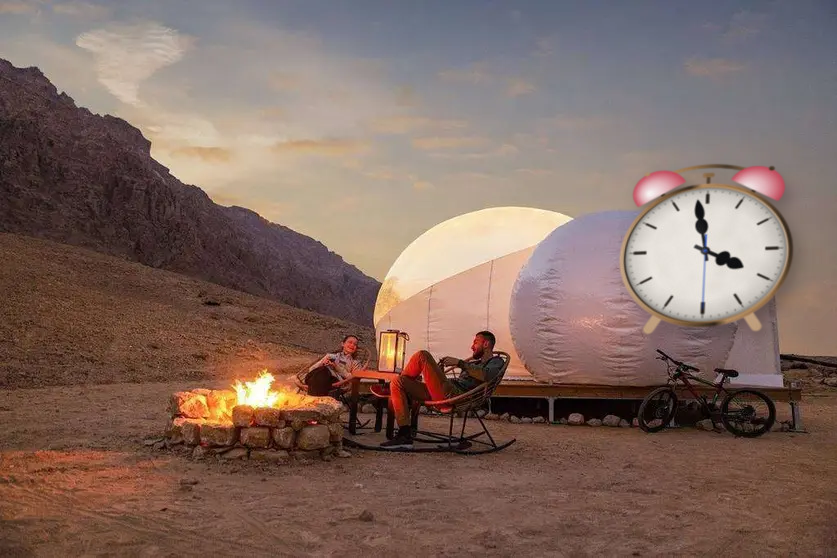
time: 3:58:30
